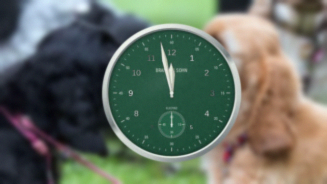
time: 11:58
